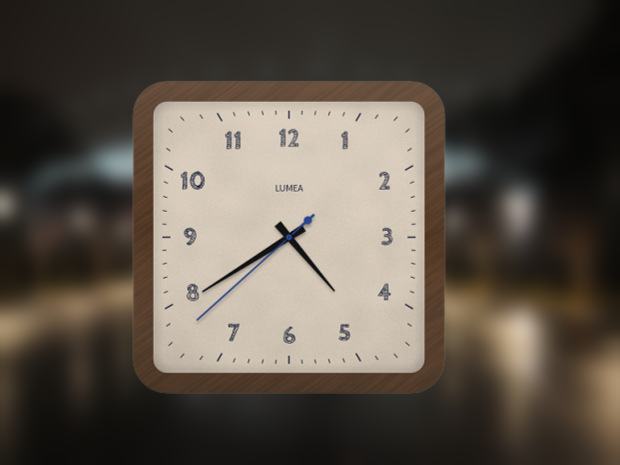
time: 4:39:38
